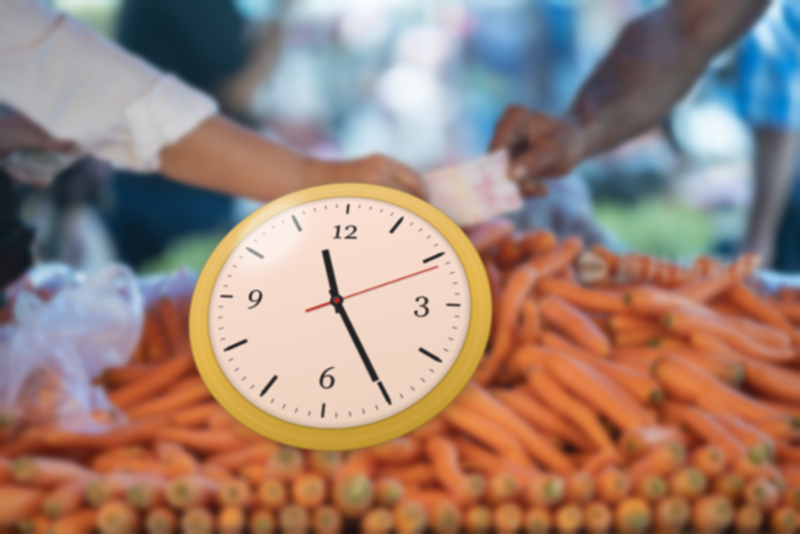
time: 11:25:11
